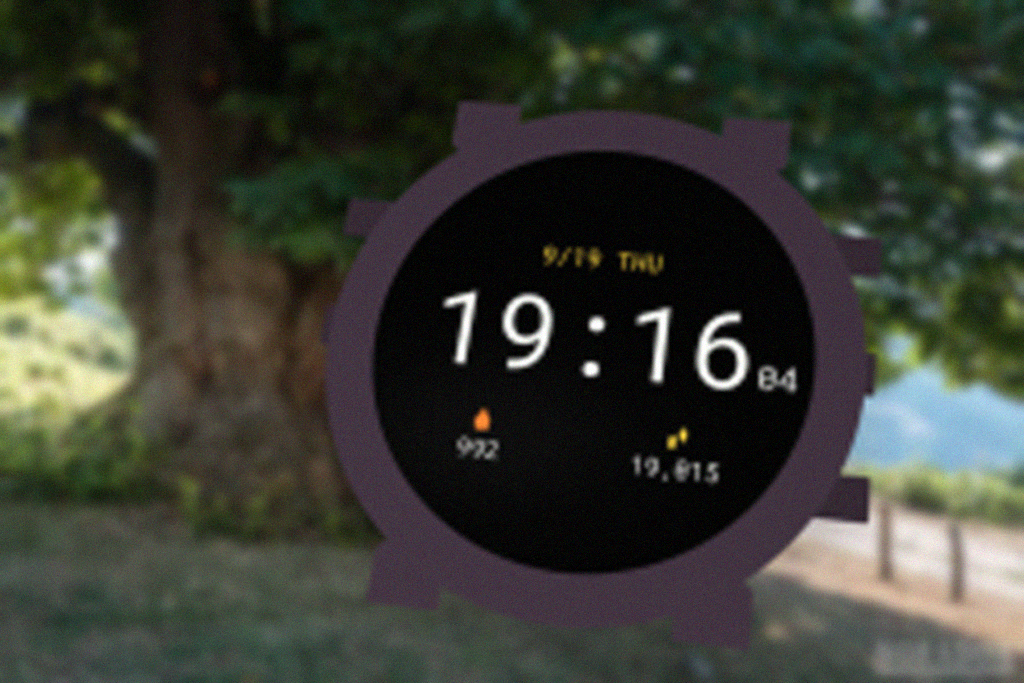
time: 19:16
